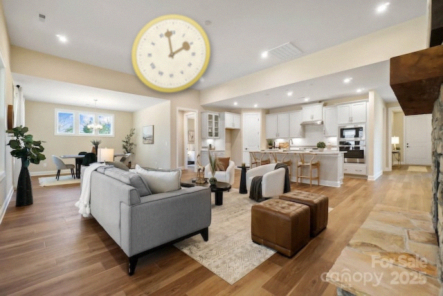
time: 1:58
